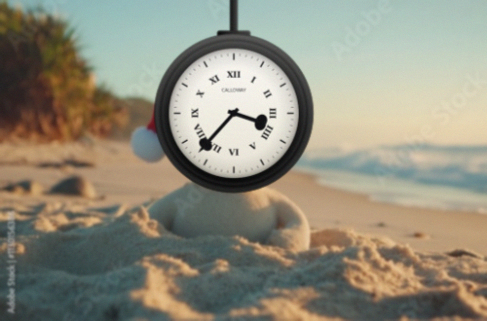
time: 3:37
